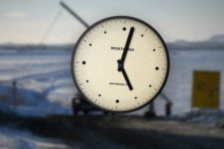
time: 5:02
